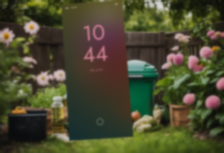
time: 10:44
